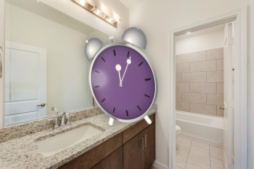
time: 12:06
